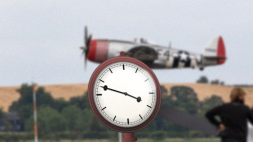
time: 3:48
